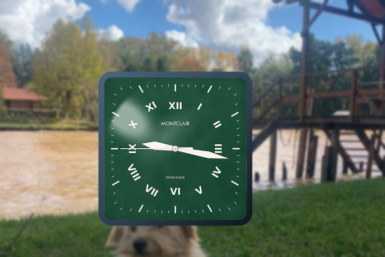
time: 9:16:45
